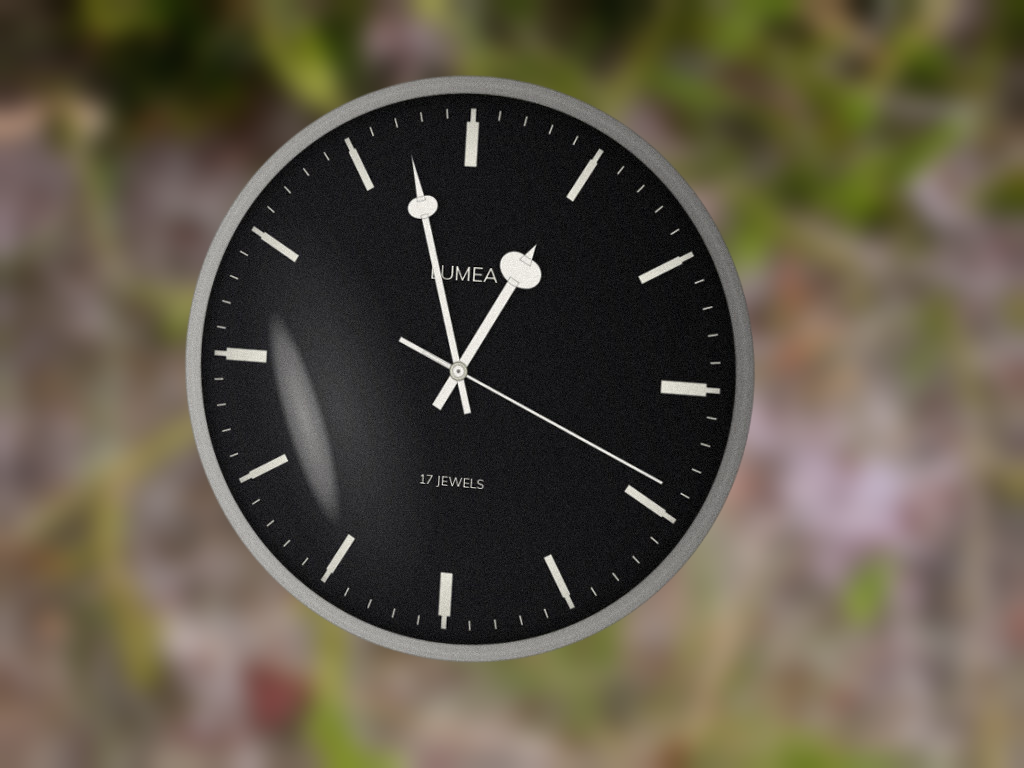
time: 12:57:19
